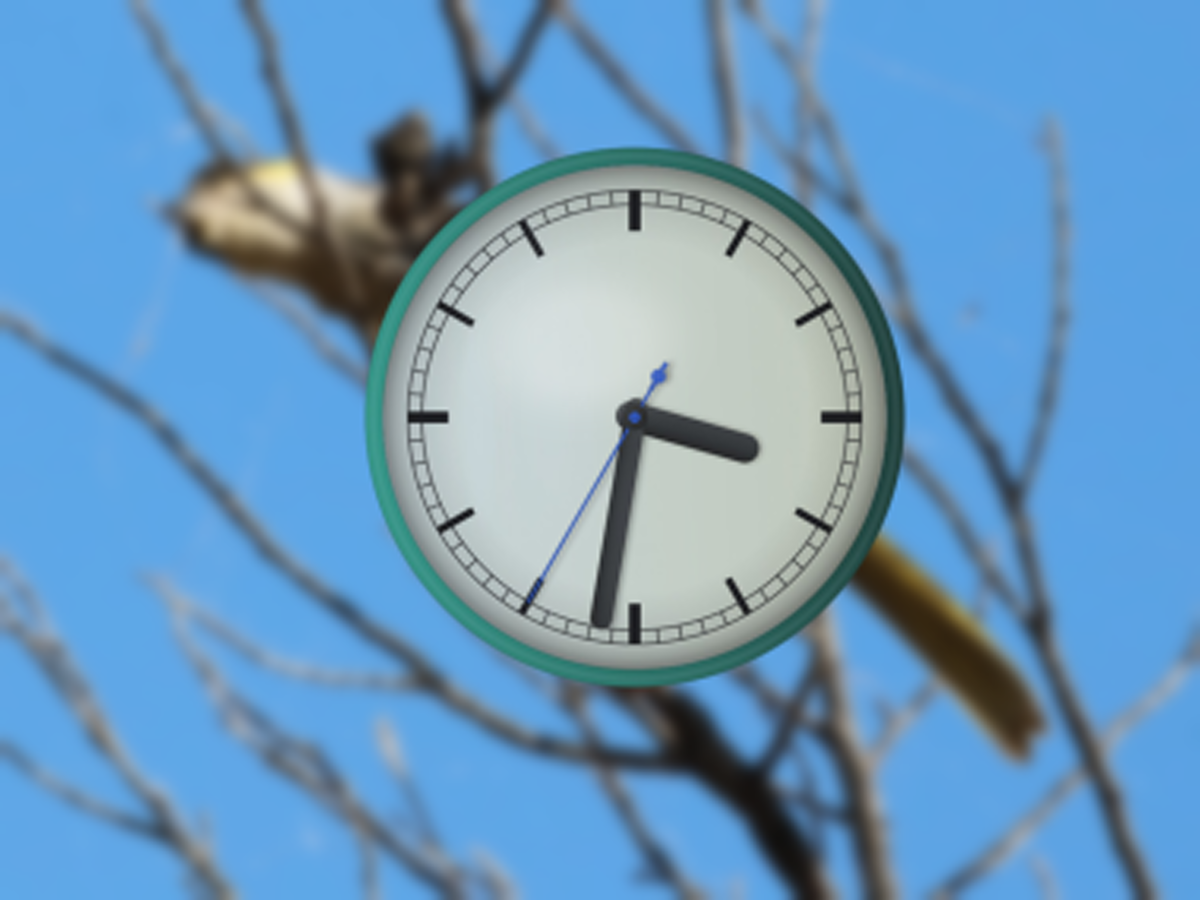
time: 3:31:35
